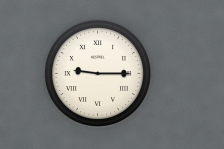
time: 9:15
